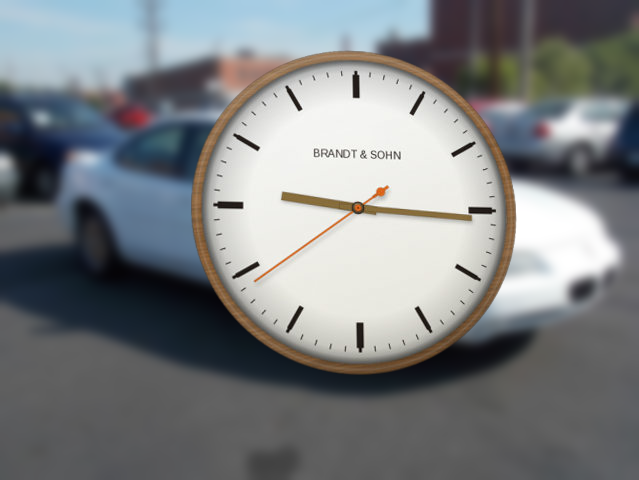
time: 9:15:39
